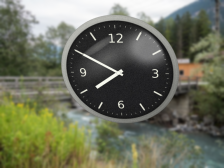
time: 7:50
